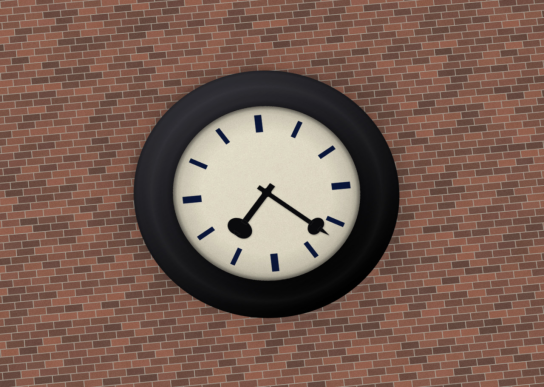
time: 7:22
